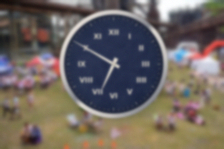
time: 6:50
